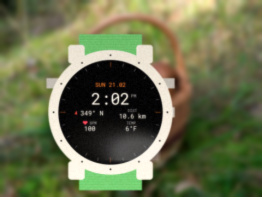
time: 2:02
